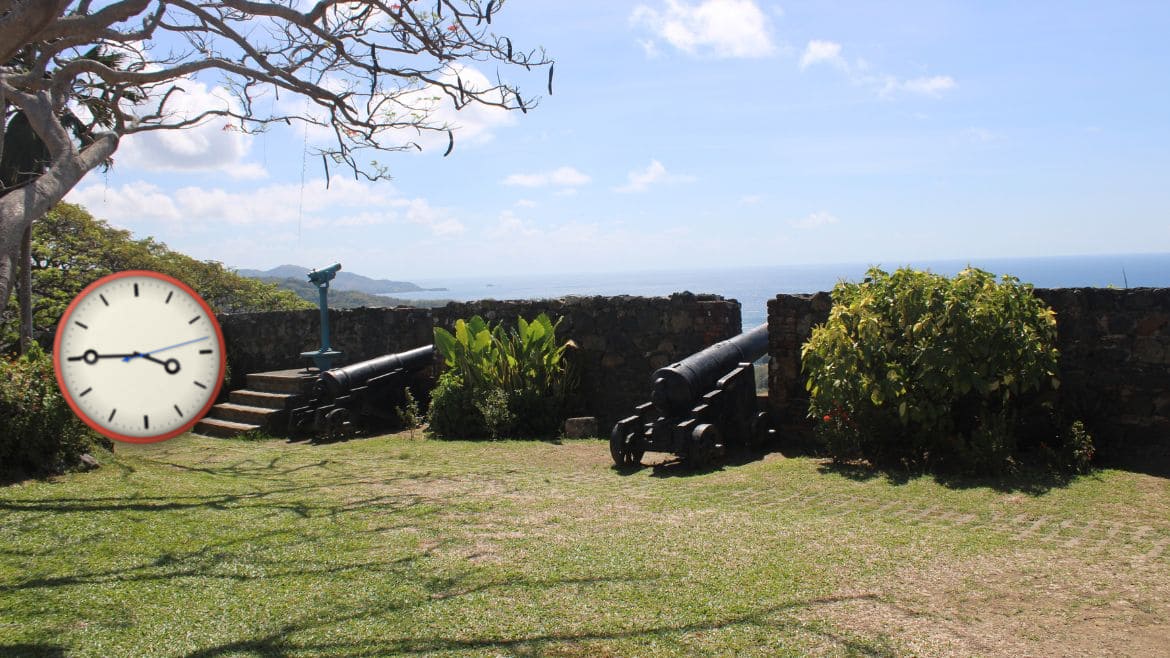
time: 3:45:13
